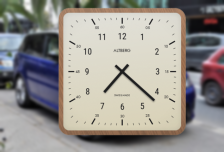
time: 7:22
